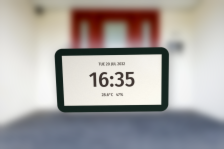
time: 16:35
